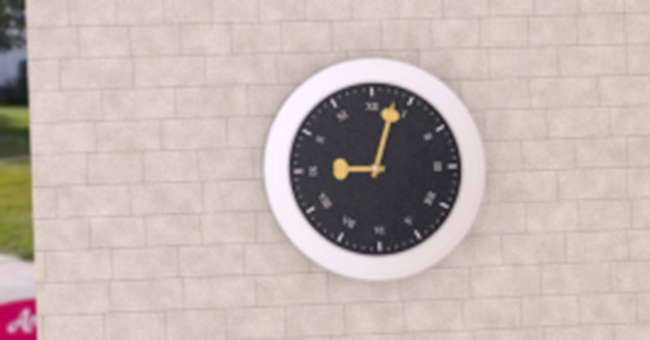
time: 9:03
